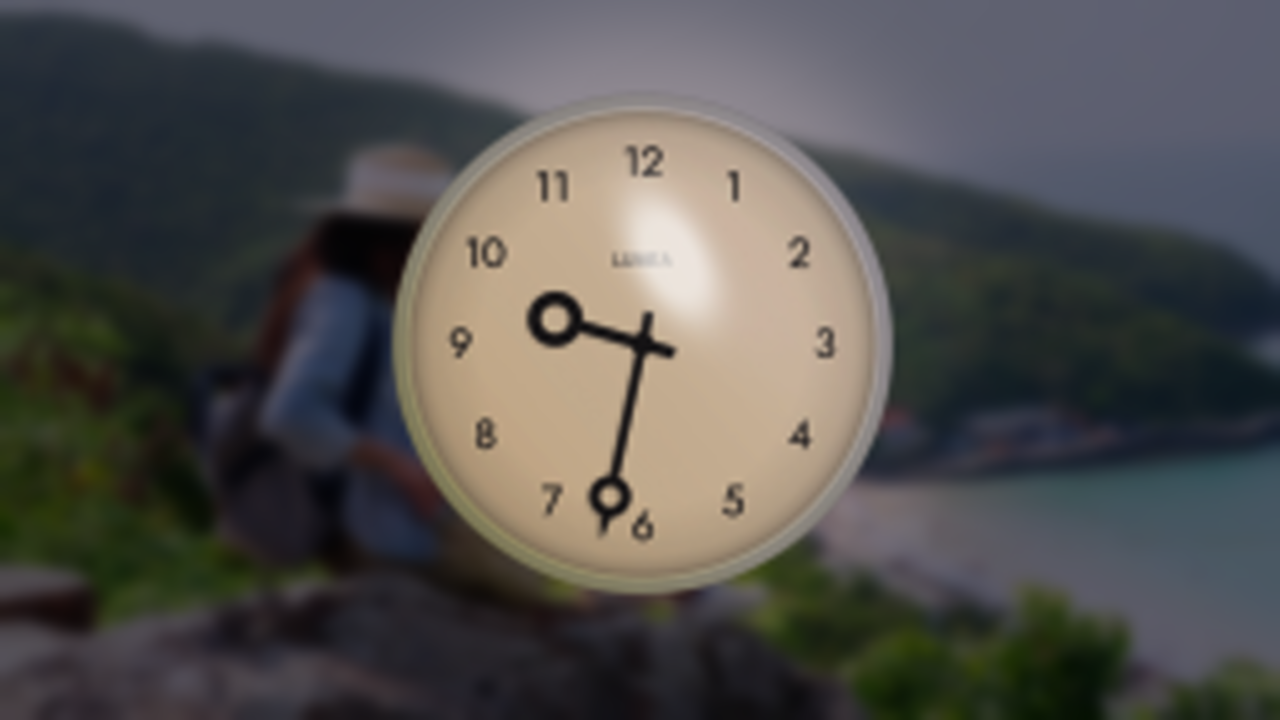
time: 9:32
